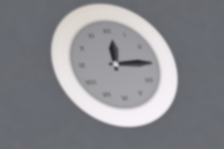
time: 12:15
